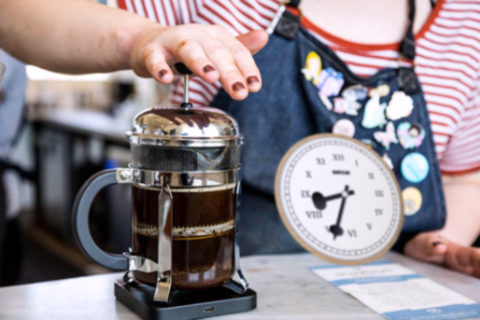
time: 8:34
